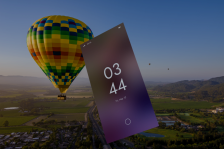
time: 3:44
